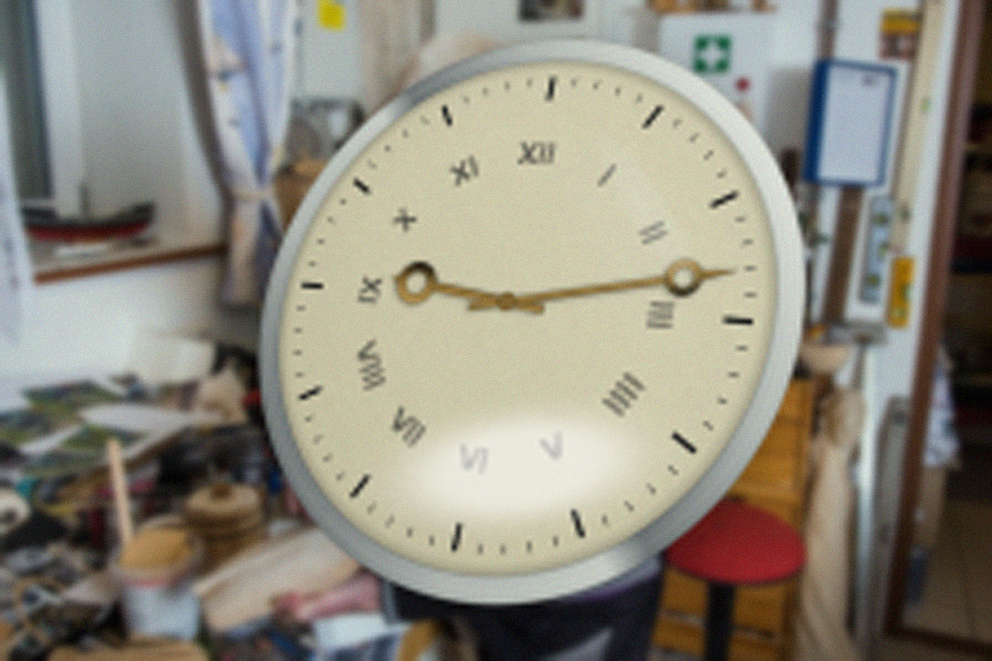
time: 9:13
